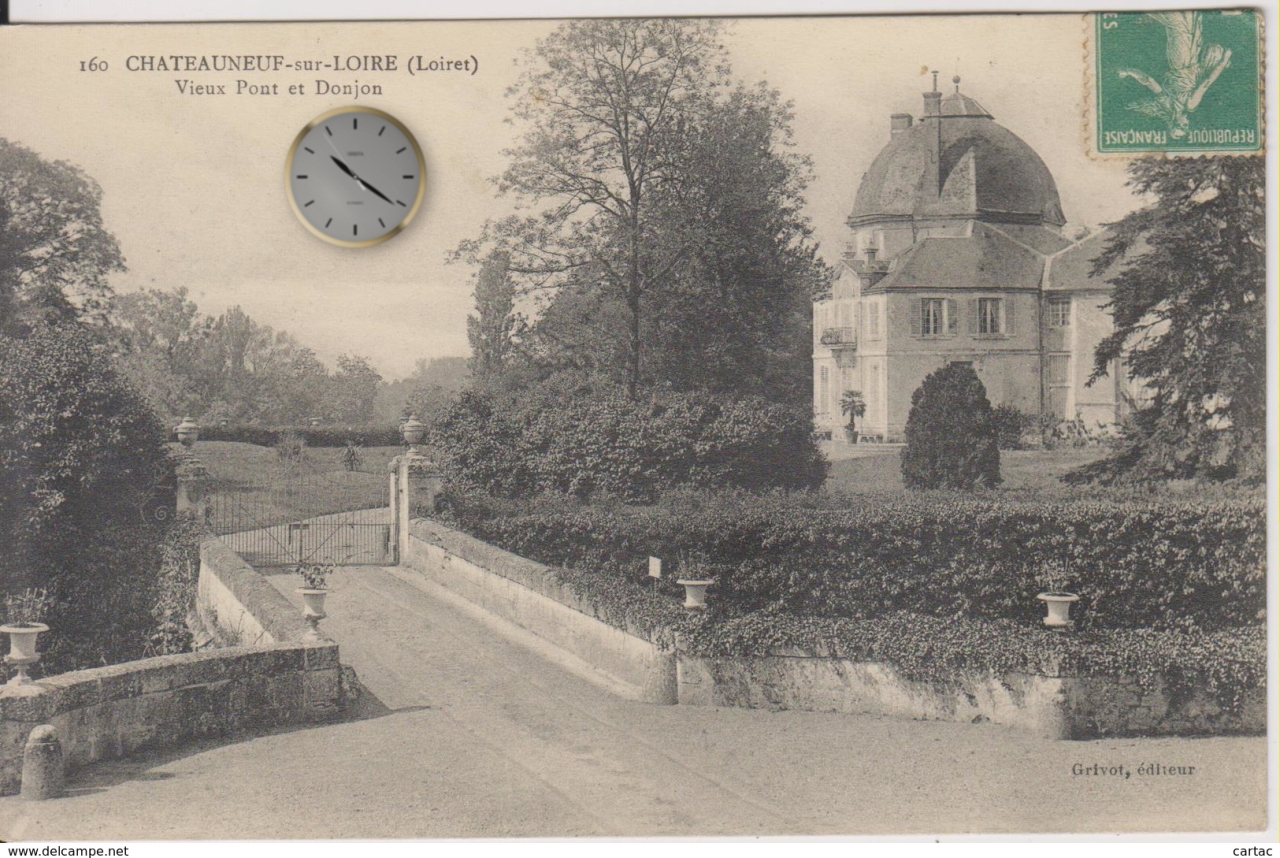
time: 10:20:54
